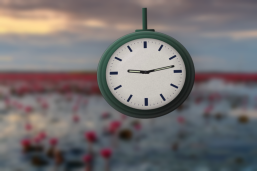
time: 9:13
